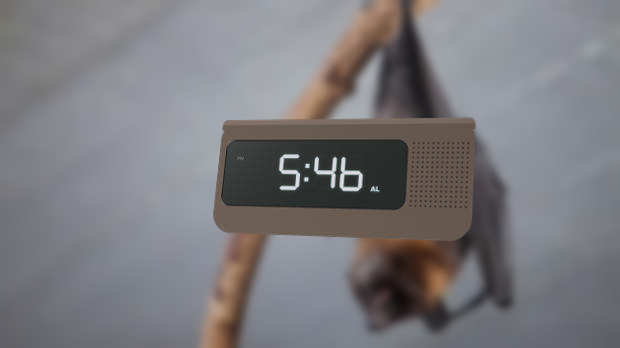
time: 5:46
